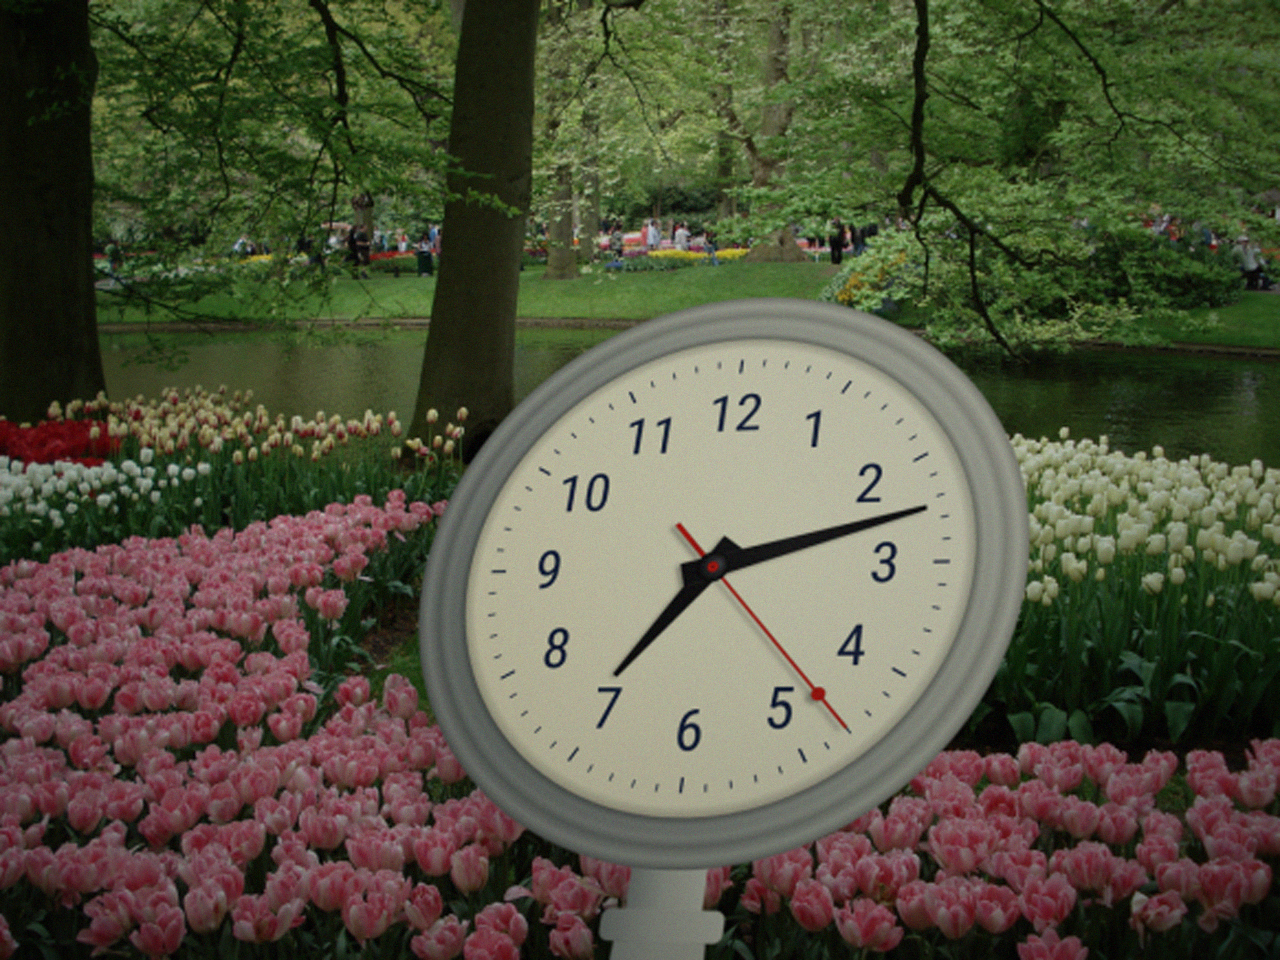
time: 7:12:23
